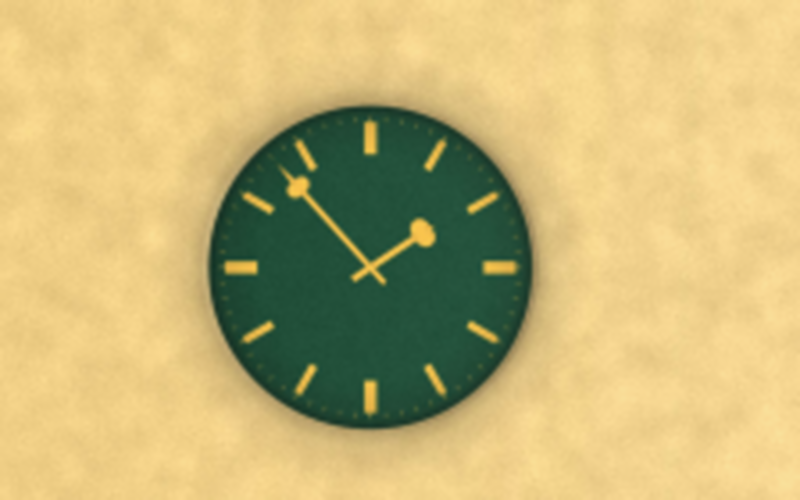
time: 1:53
